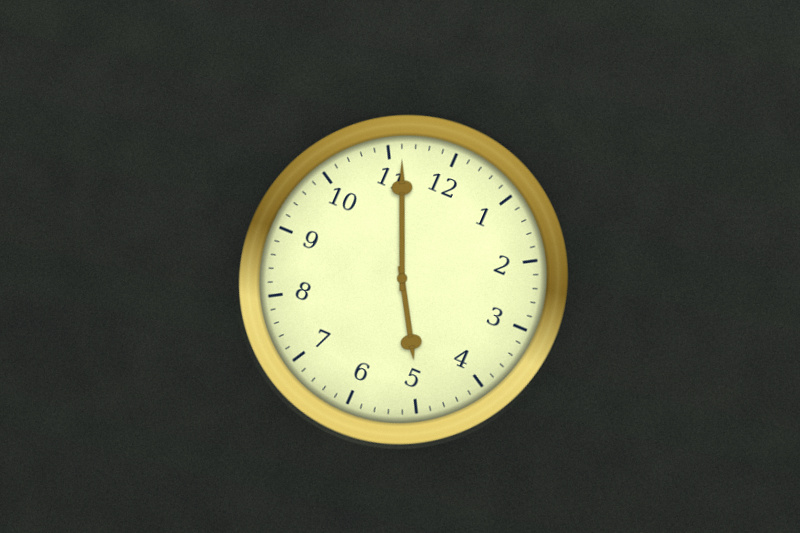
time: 4:56
